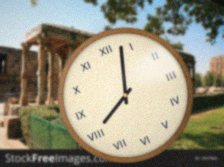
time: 8:03
